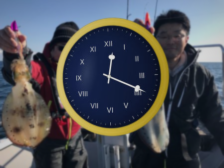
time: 12:19
